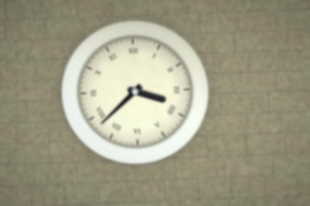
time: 3:38
